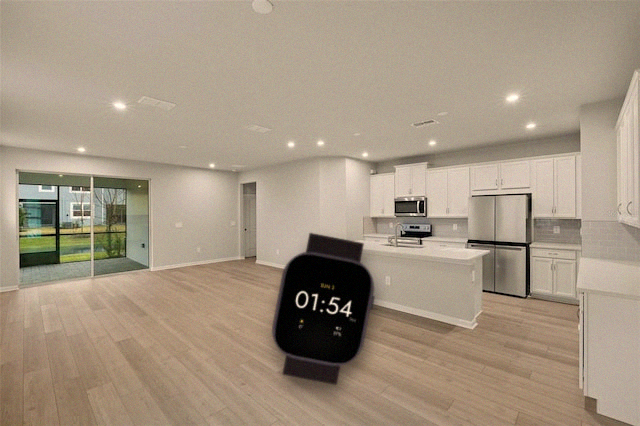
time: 1:54
